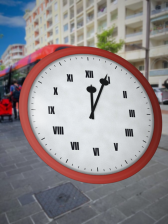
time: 12:04
